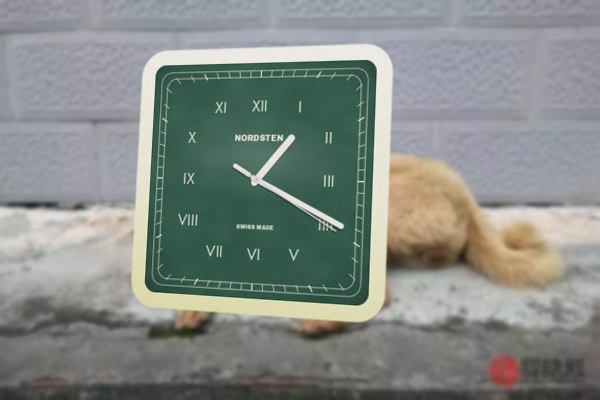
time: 1:19:20
